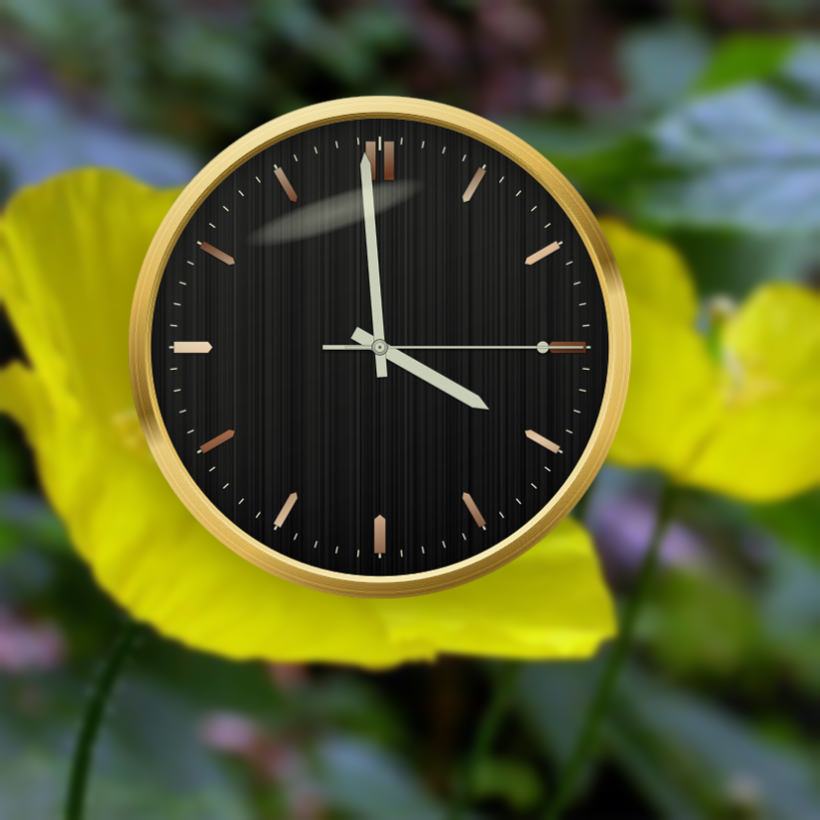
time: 3:59:15
